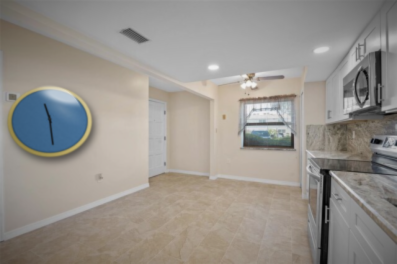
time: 11:29
